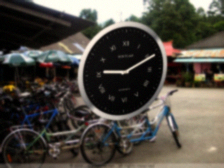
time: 9:11
